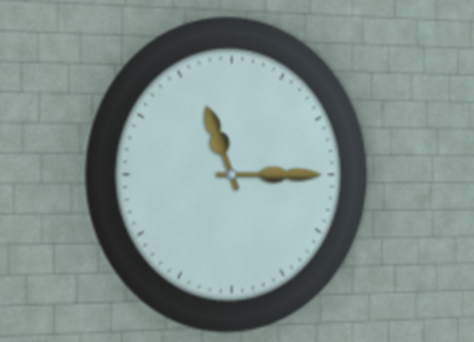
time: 11:15
